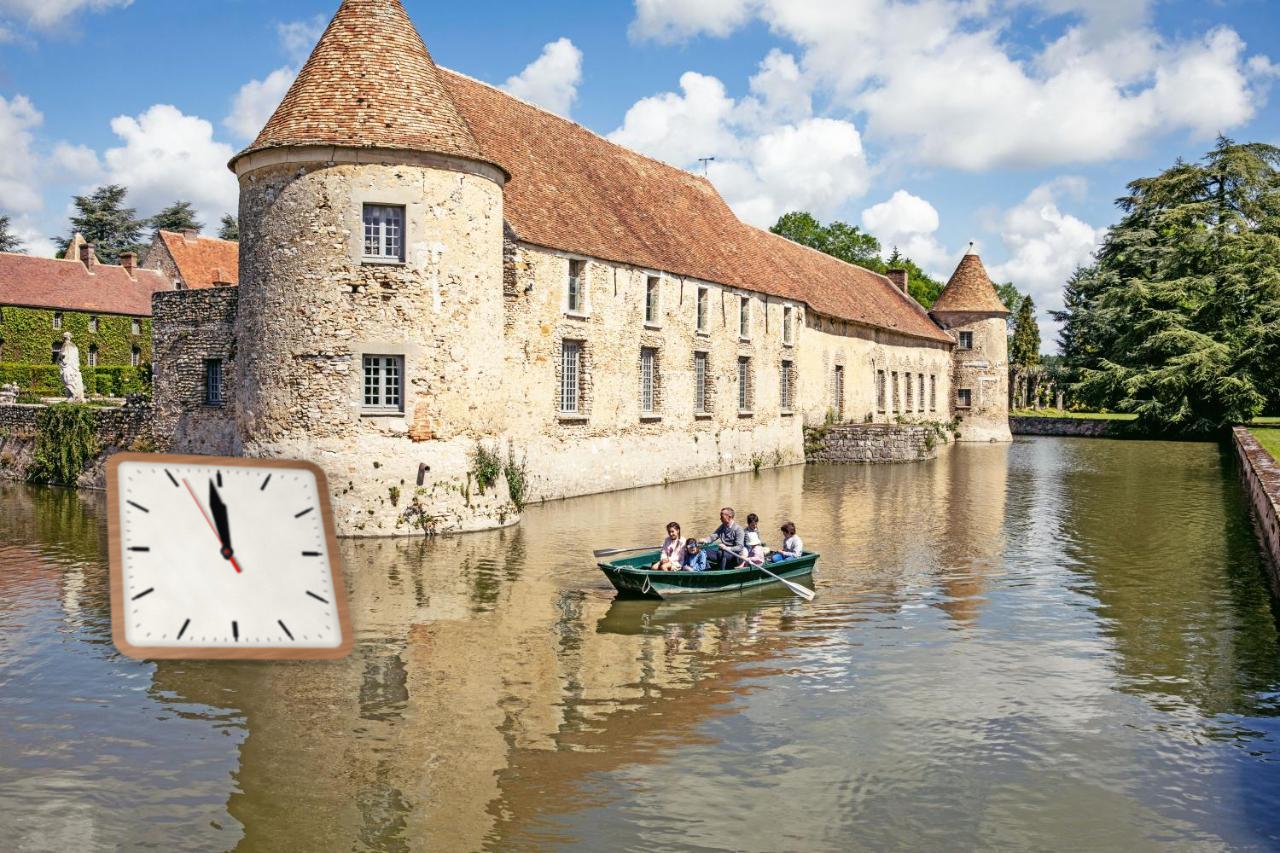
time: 11:58:56
